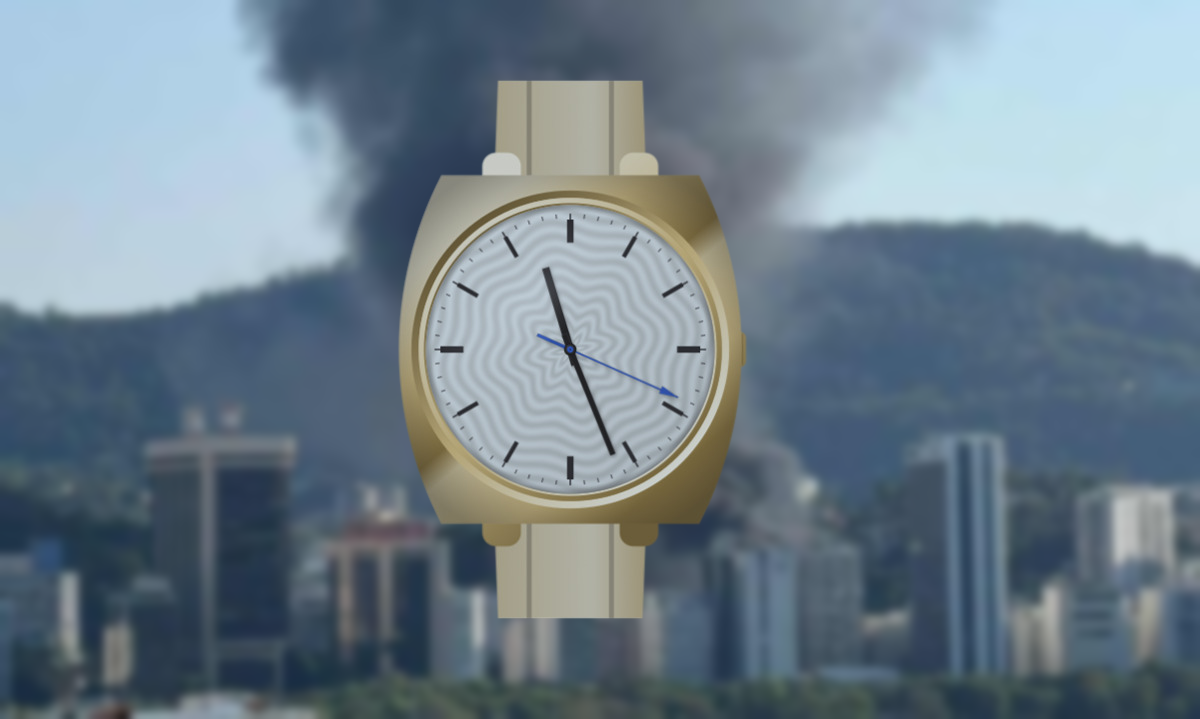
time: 11:26:19
